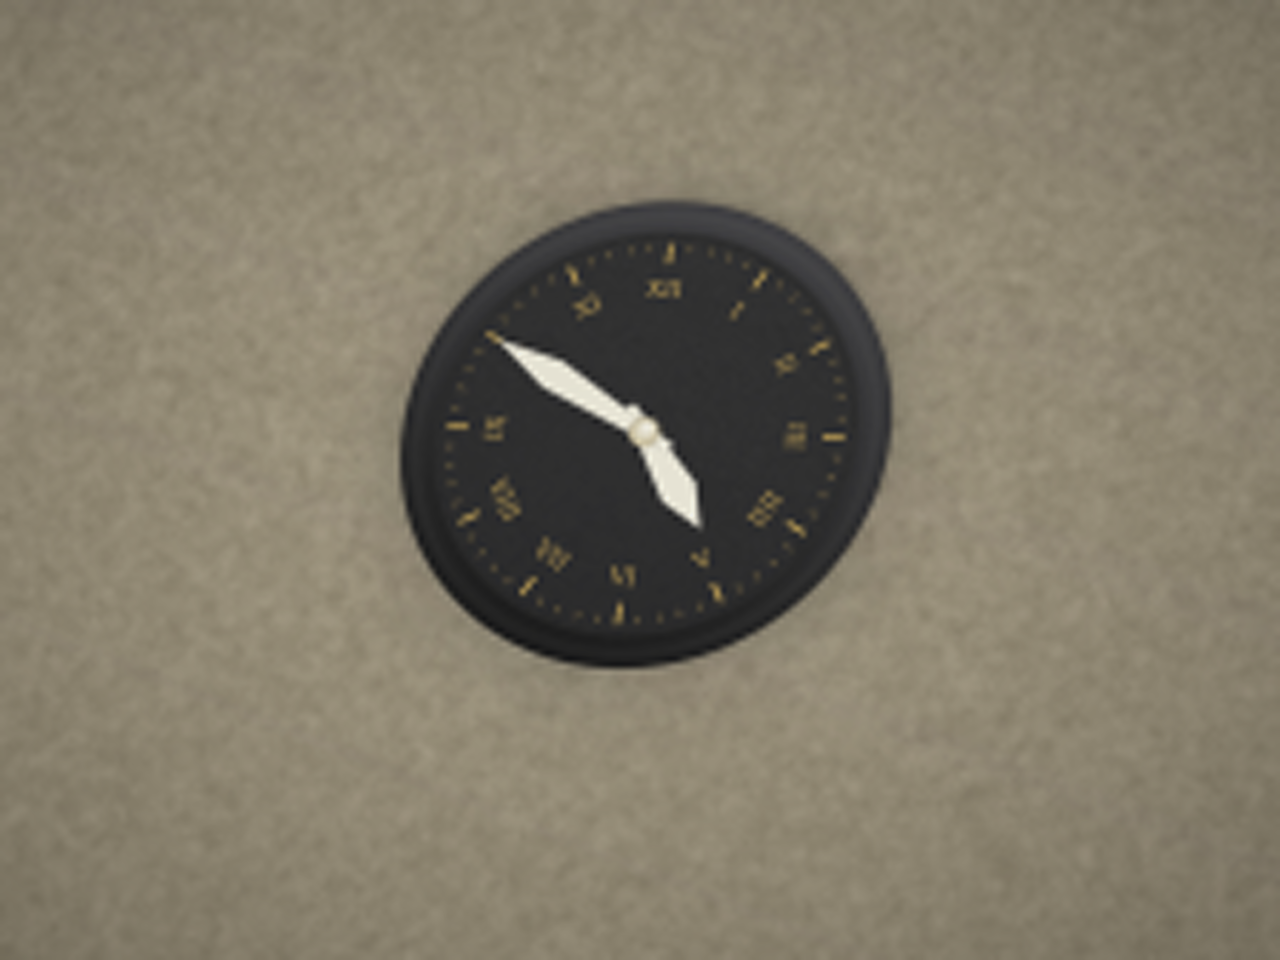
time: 4:50
